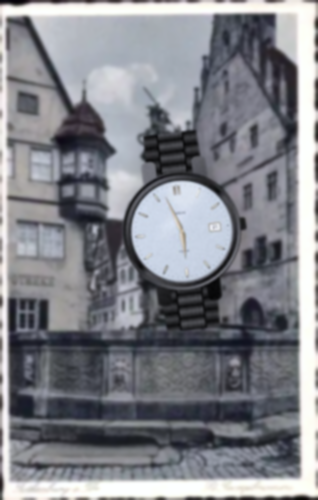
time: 5:57
